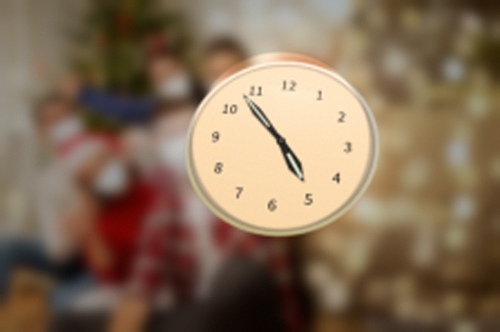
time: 4:53
